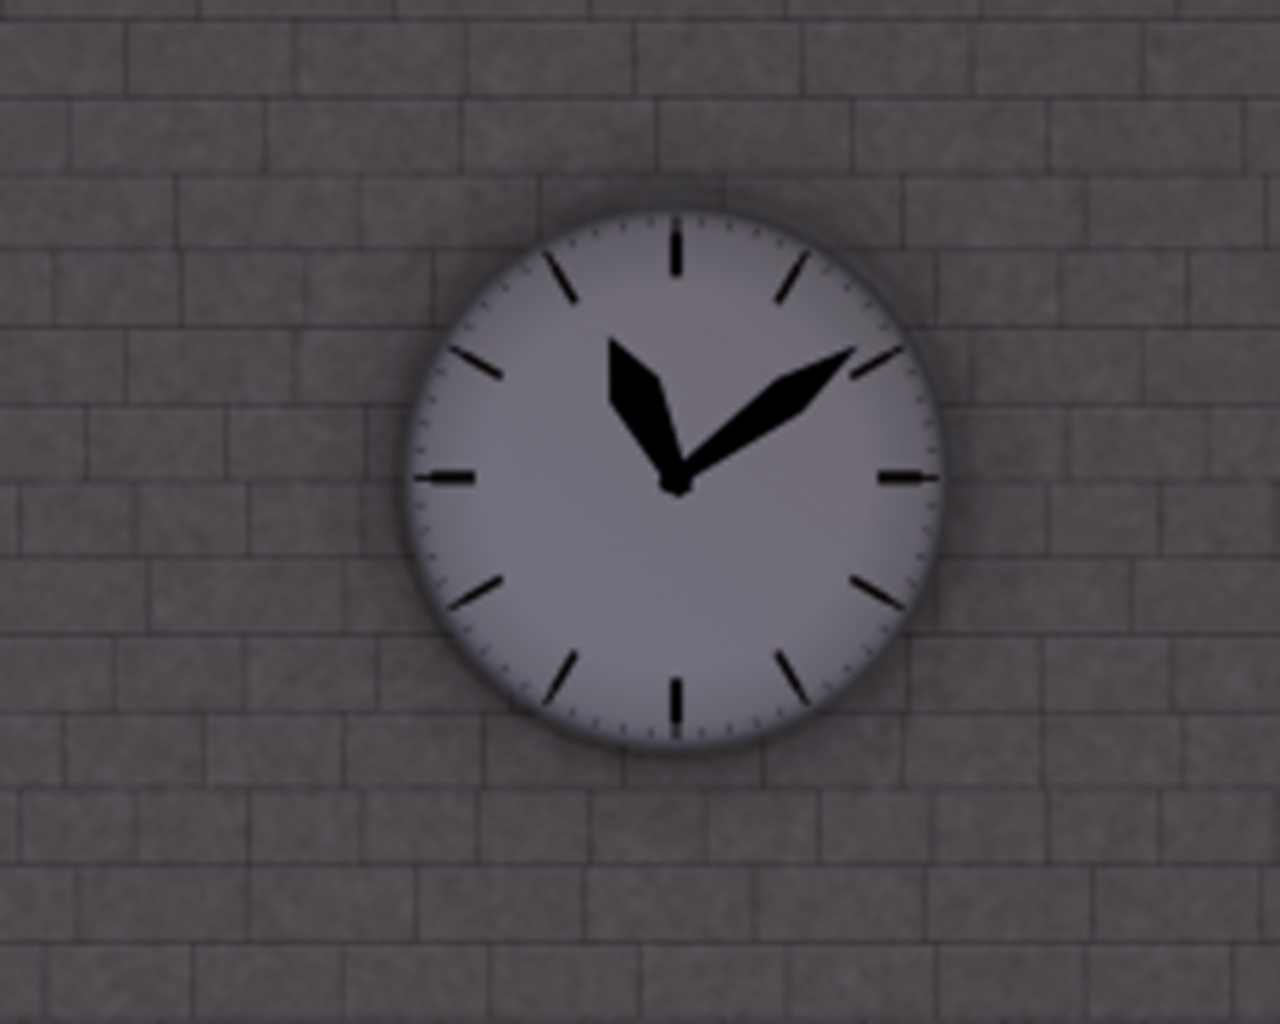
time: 11:09
